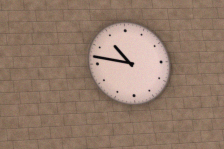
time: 10:47
